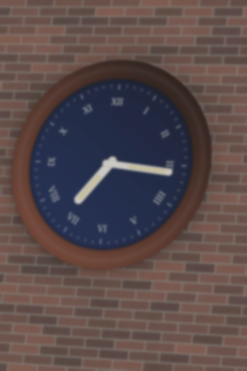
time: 7:16
